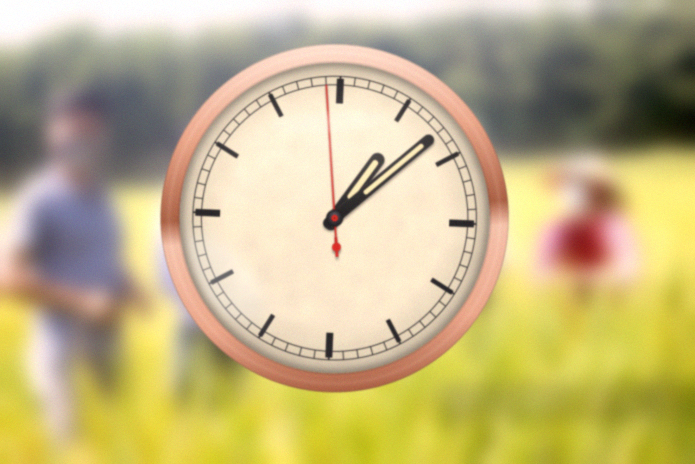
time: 1:07:59
